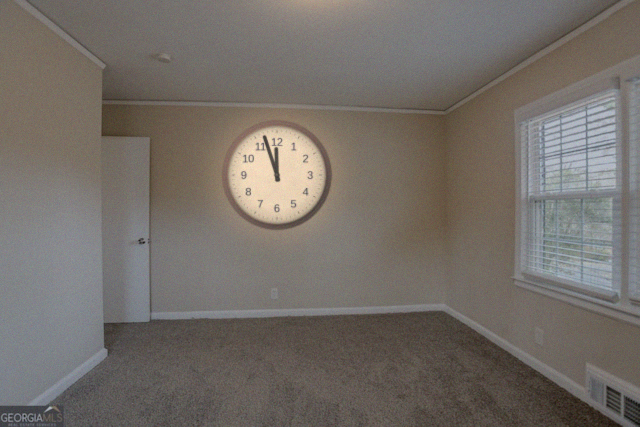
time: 11:57
